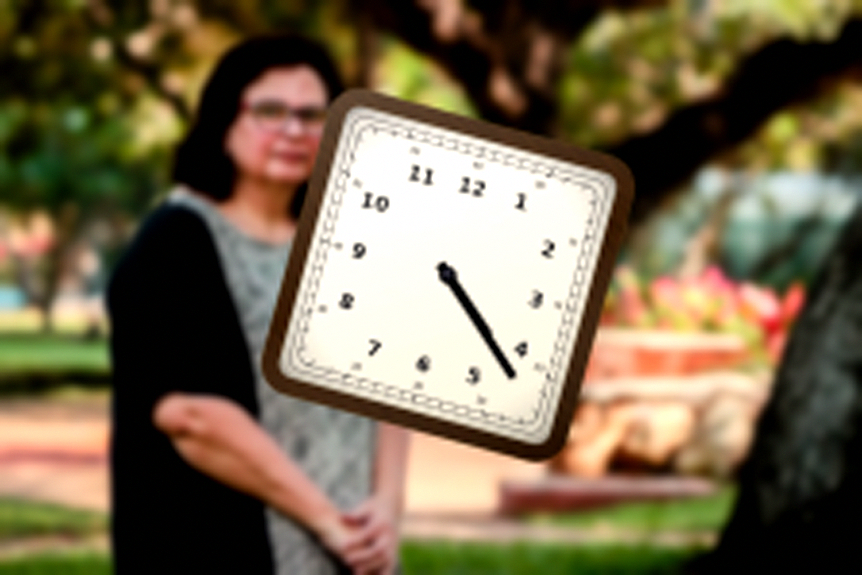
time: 4:22
